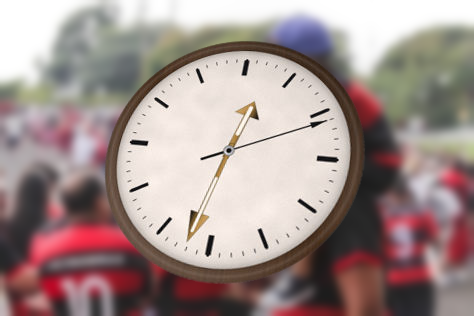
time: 12:32:11
